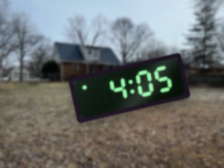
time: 4:05
